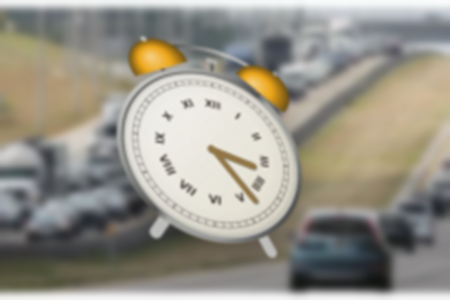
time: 3:23
